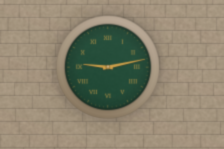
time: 9:13
